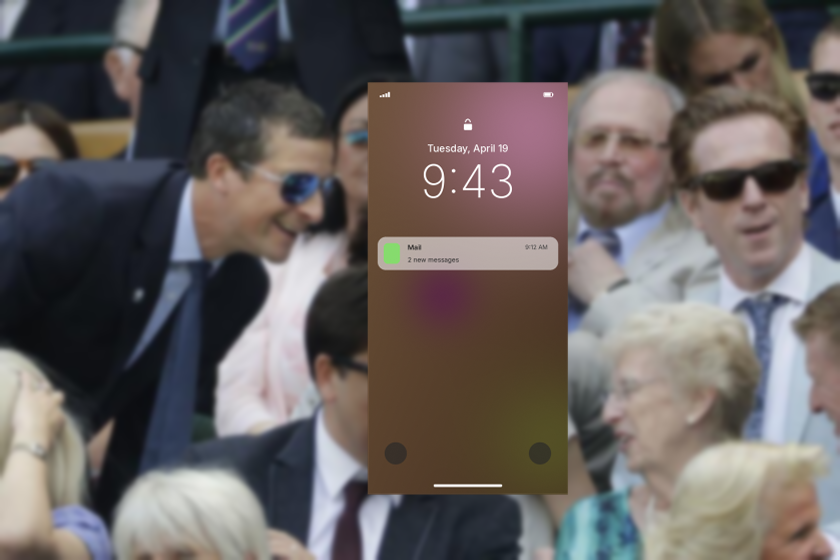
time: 9:43
